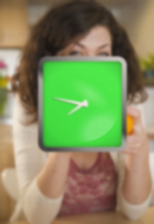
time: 7:47
